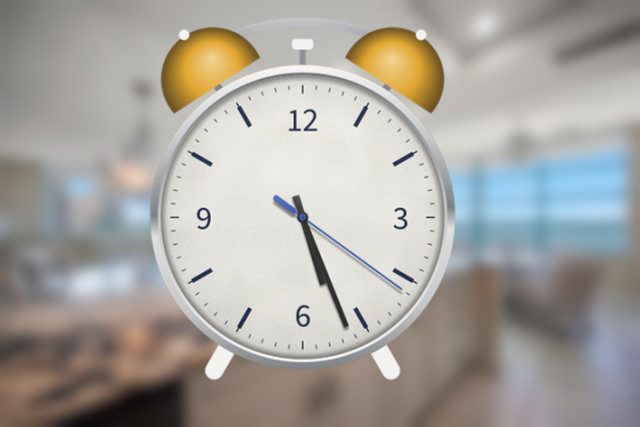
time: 5:26:21
